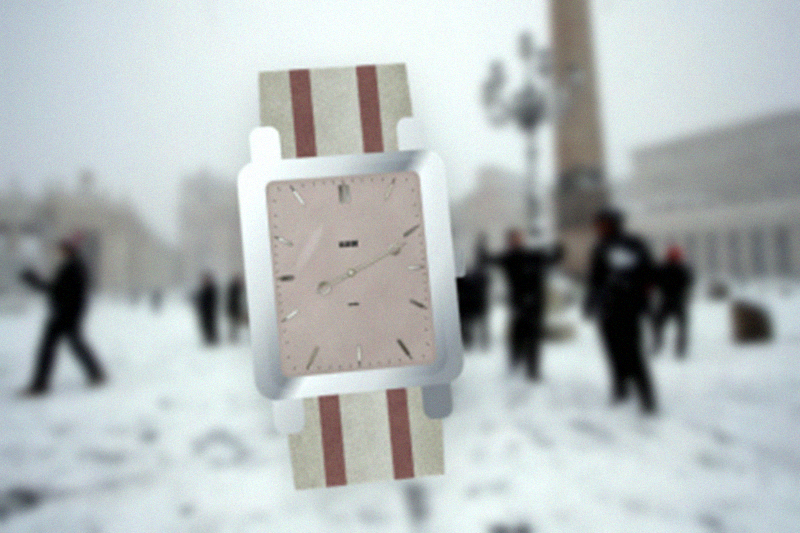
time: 8:11
